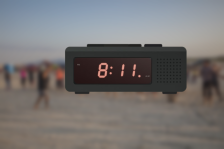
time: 8:11
